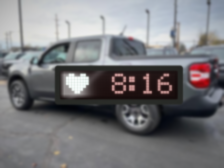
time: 8:16
